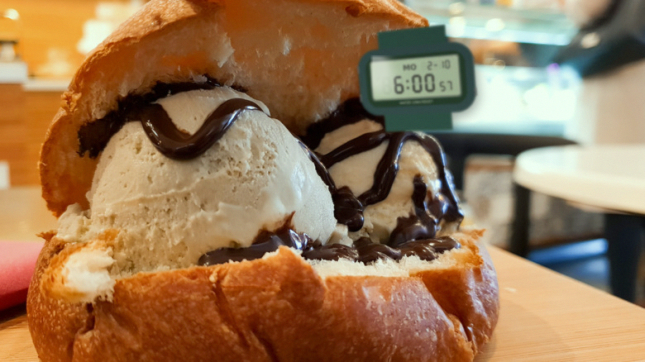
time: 6:00
